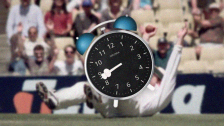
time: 8:43
